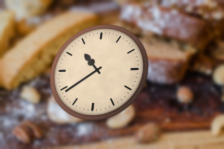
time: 10:39
